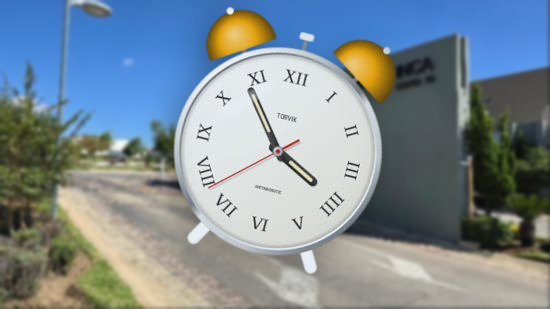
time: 3:53:38
